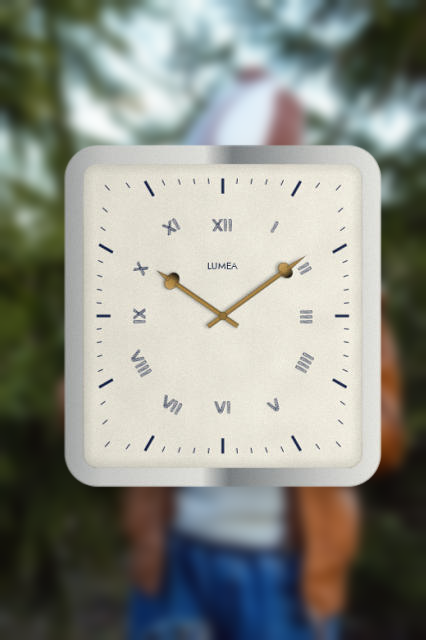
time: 10:09
